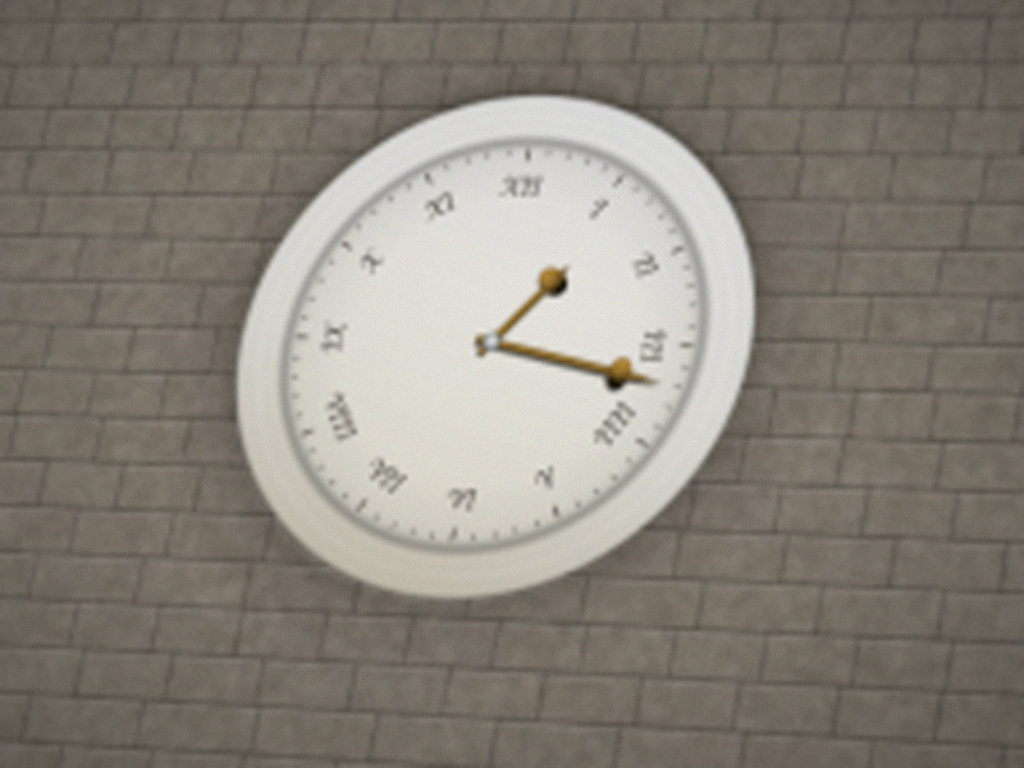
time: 1:17
